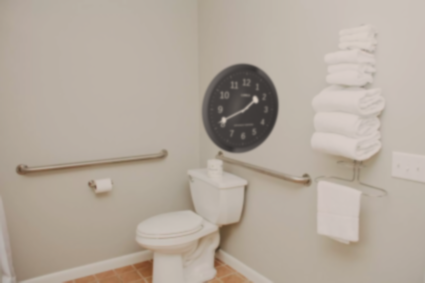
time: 1:41
